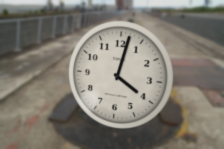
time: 4:02
